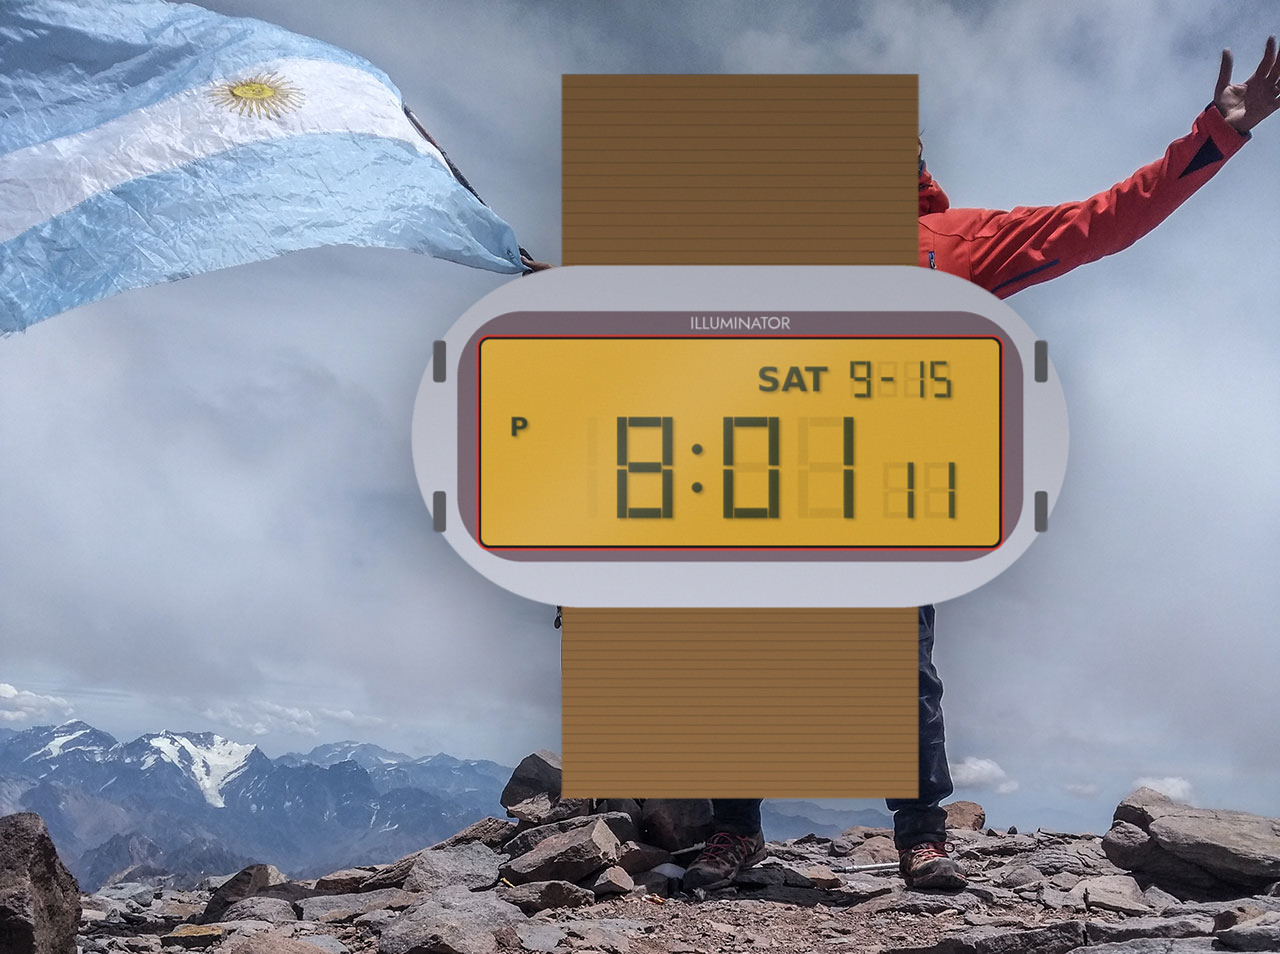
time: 8:01:11
